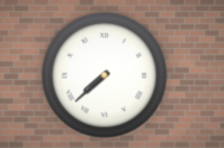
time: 7:38
